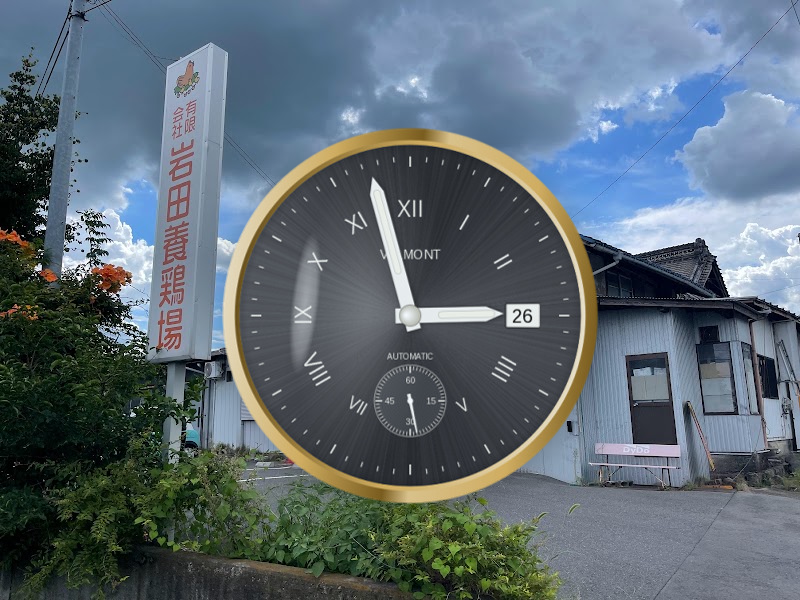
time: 2:57:28
